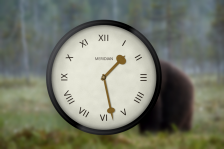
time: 1:28
